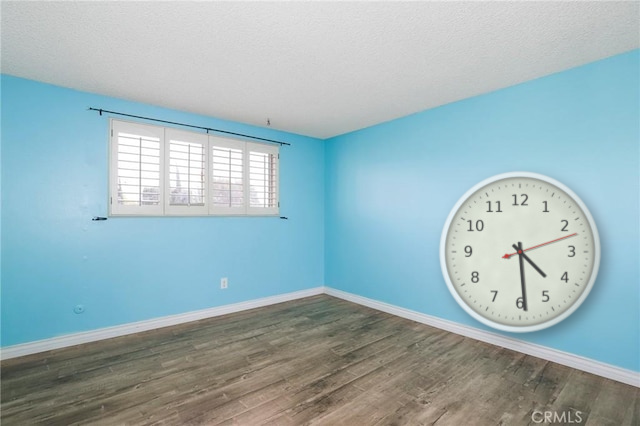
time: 4:29:12
